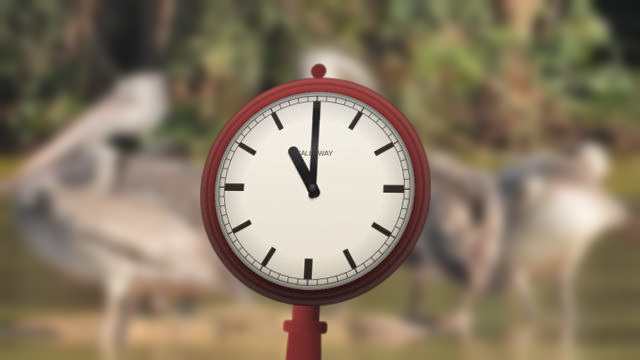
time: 11:00
